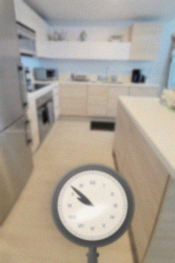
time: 9:52
